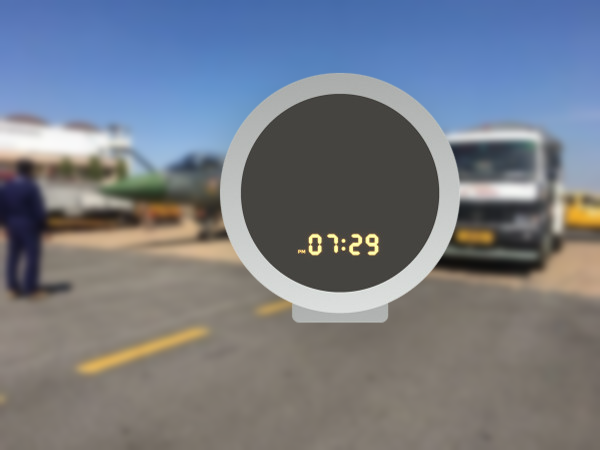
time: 7:29
